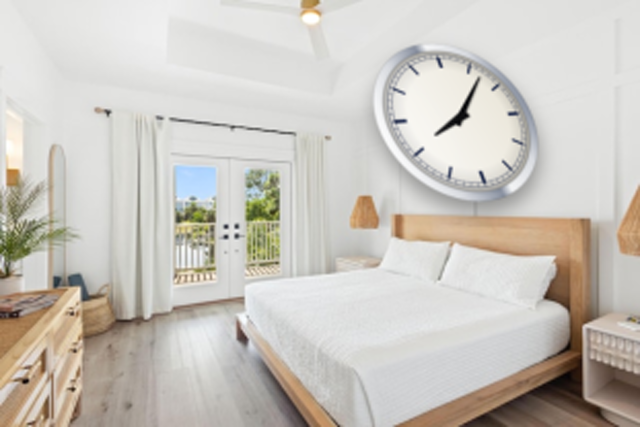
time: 8:07
